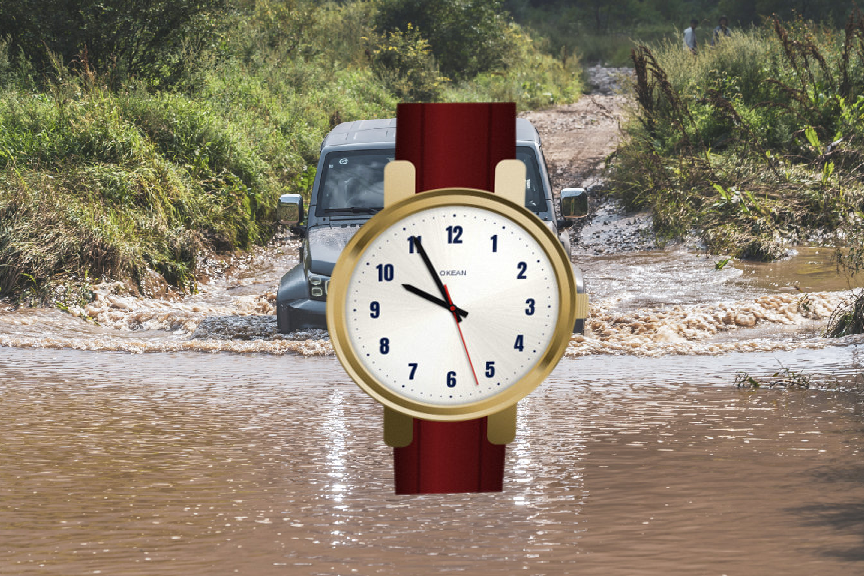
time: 9:55:27
